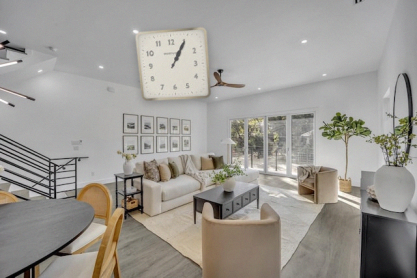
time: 1:05
